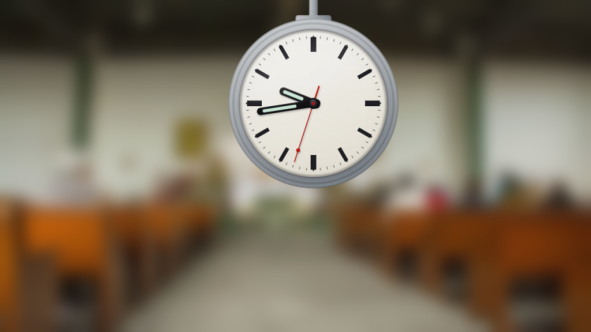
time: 9:43:33
